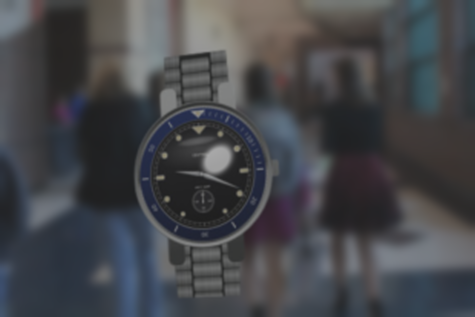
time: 9:19
